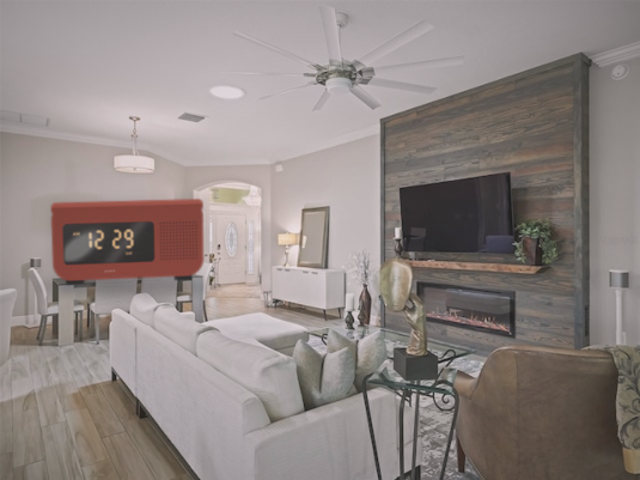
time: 12:29
